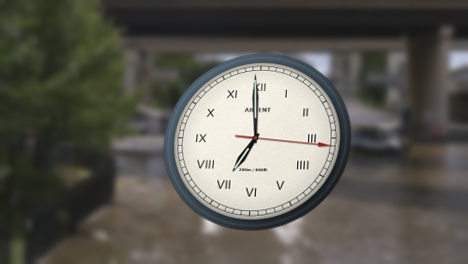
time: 6:59:16
